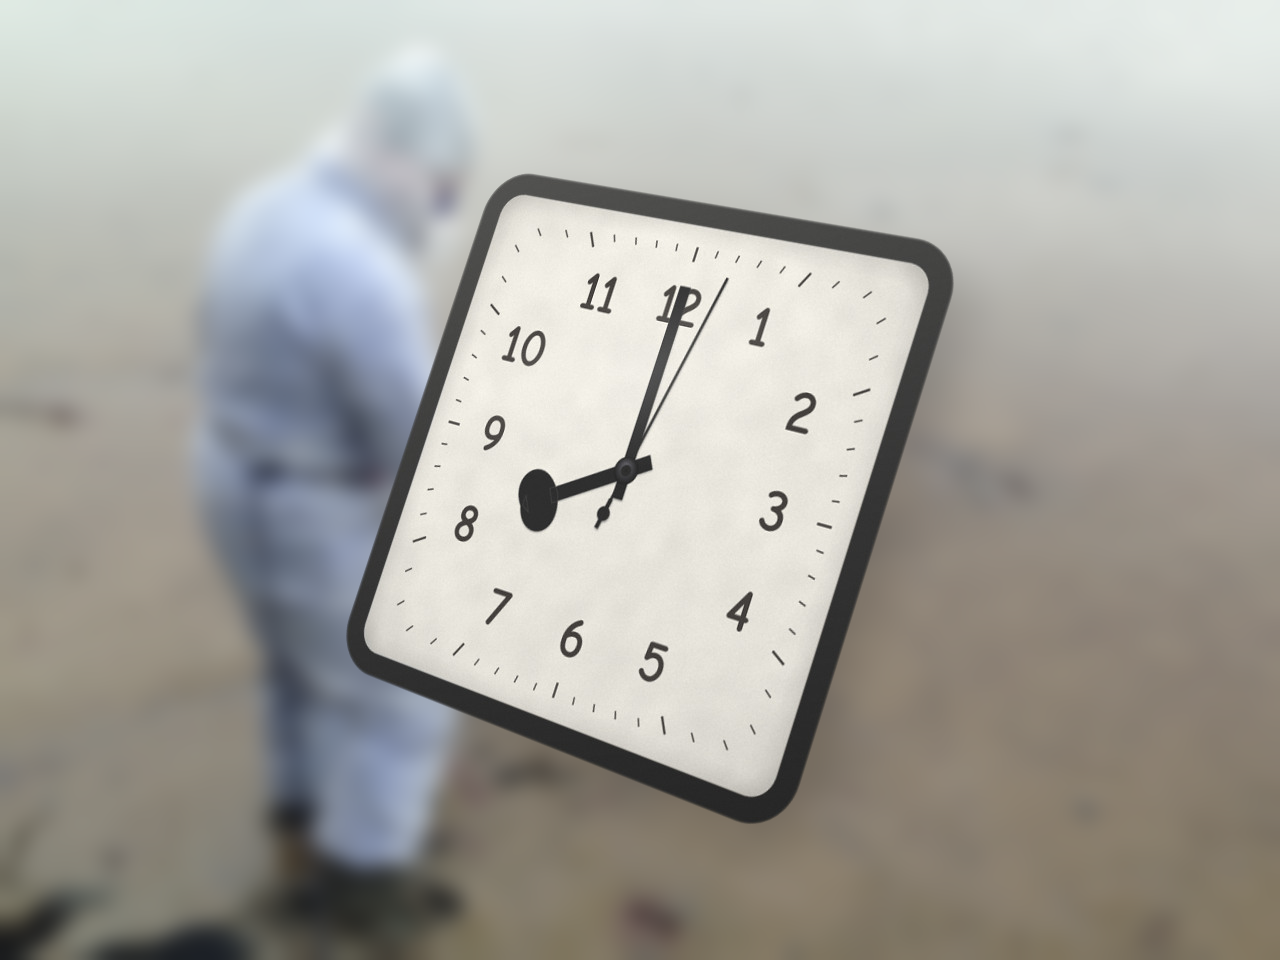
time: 8:00:02
